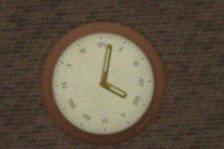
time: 4:02
